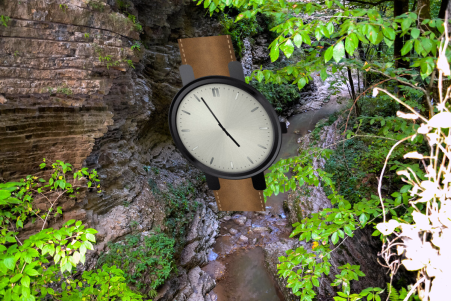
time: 4:56
